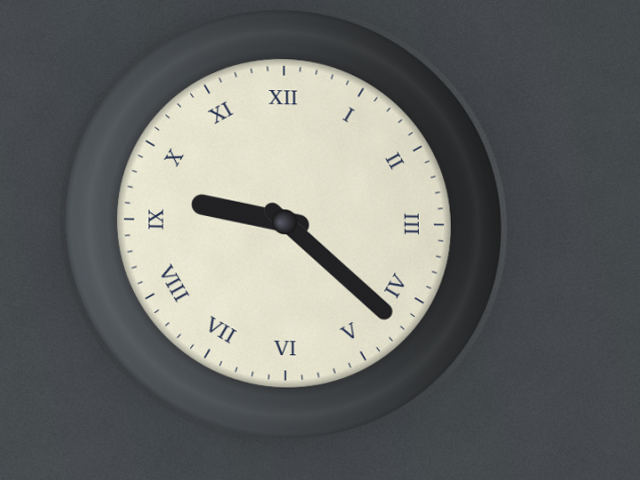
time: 9:22
